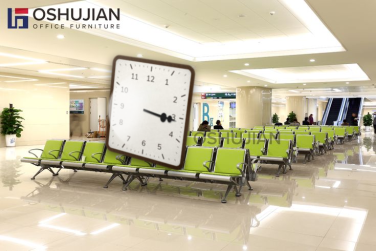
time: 3:16
